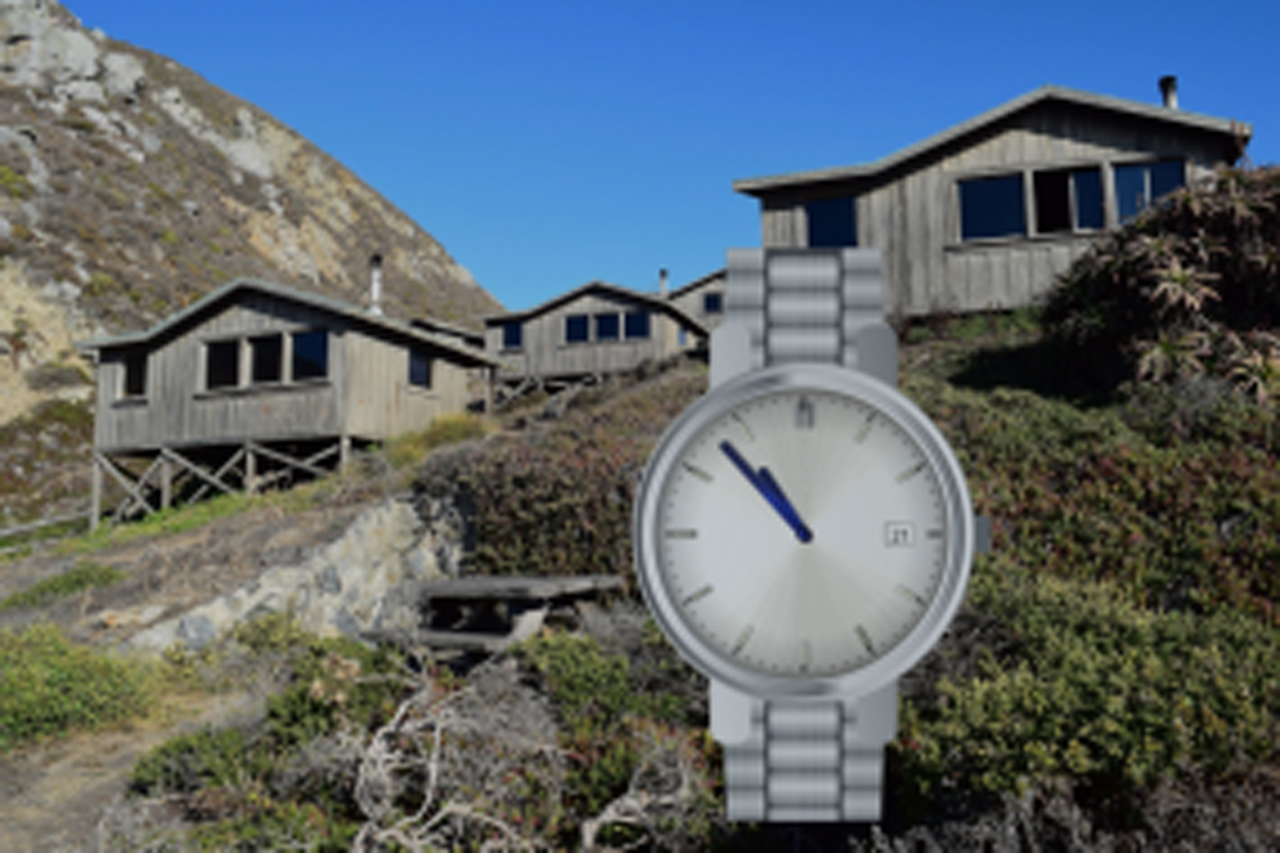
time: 10:53
